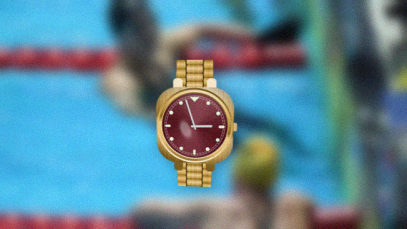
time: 2:57
